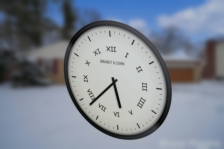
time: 5:38
